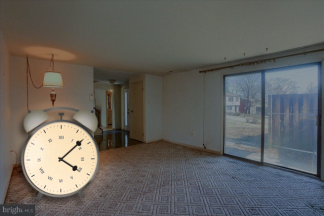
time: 4:08
